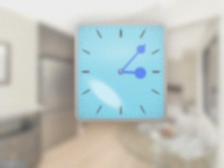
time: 3:07
